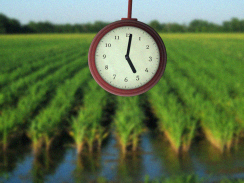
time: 5:01
